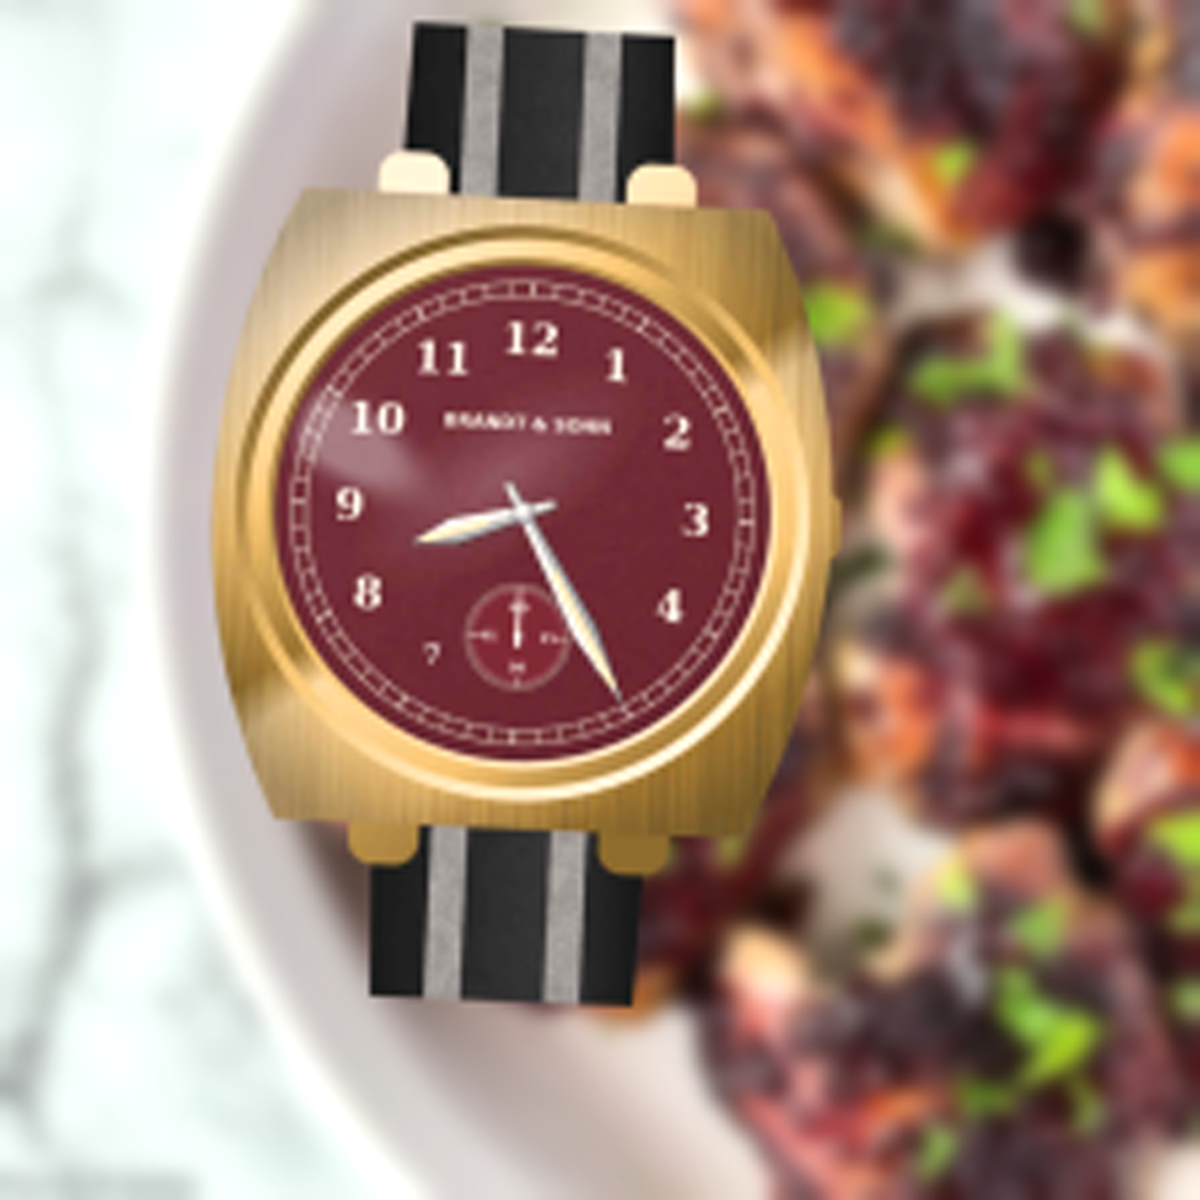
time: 8:25
